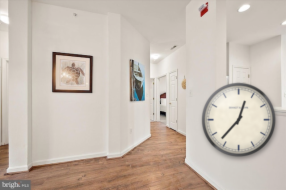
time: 12:37
